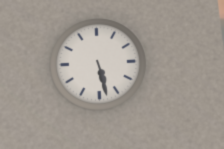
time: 5:28
